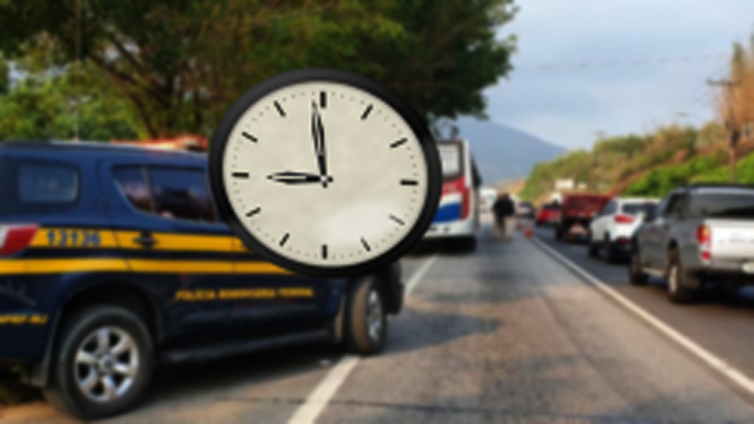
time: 8:59
